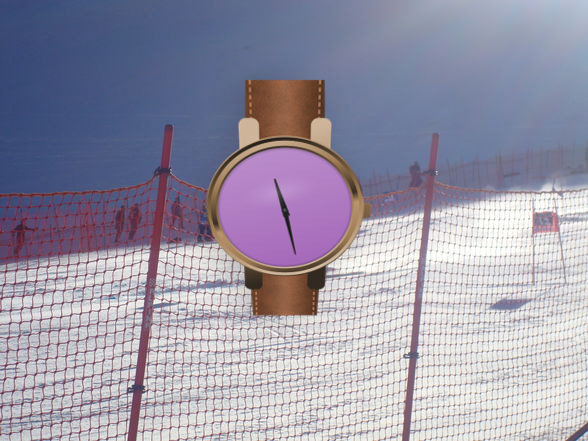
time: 11:28
